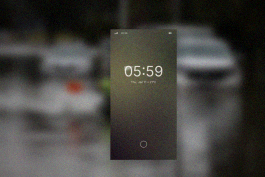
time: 5:59
